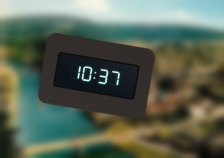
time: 10:37
